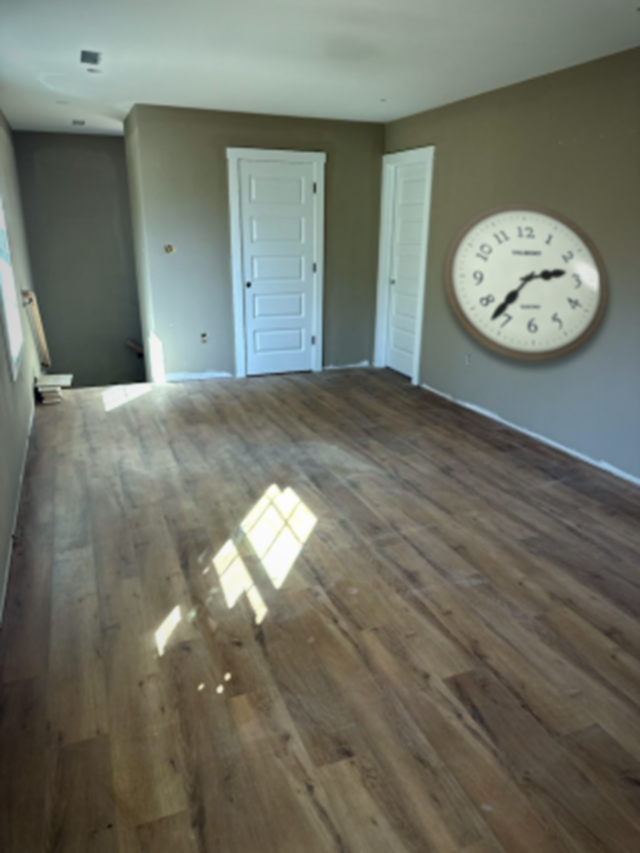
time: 2:37
